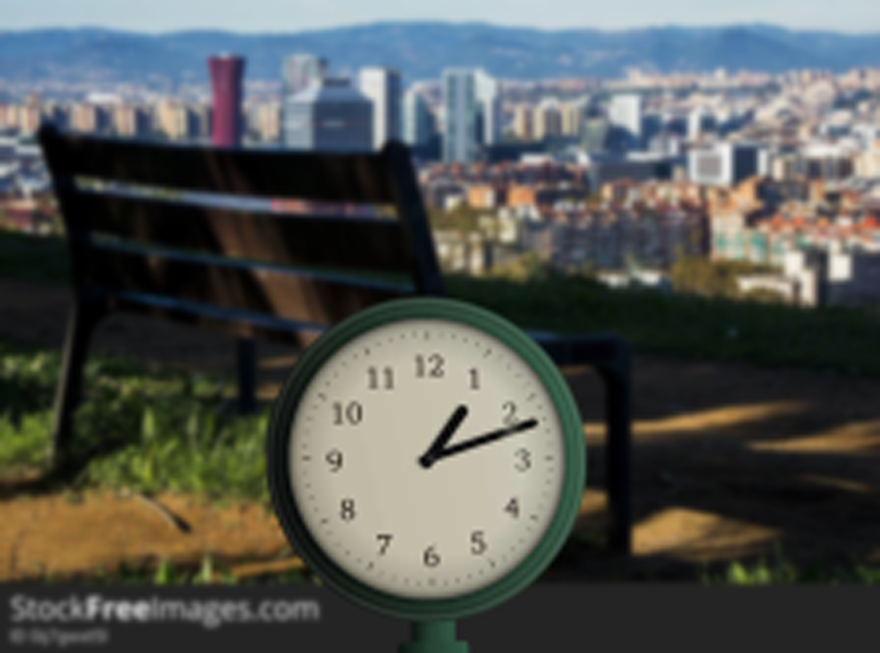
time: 1:12
